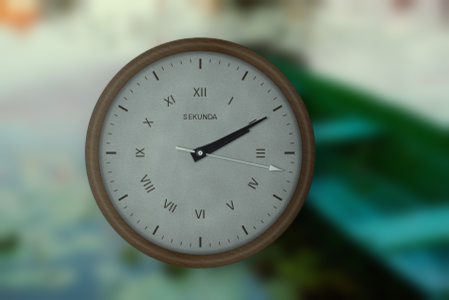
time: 2:10:17
